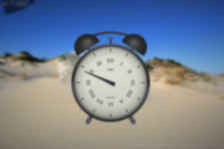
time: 9:49
